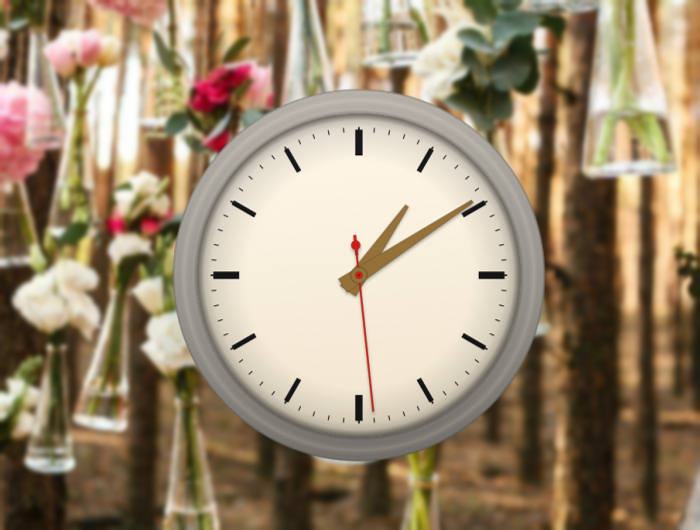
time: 1:09:29
